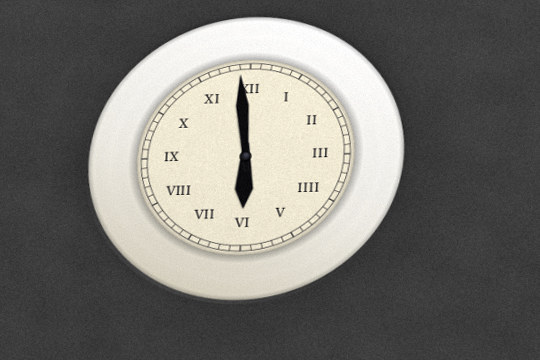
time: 5:59
